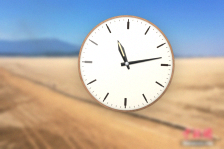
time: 11:13
